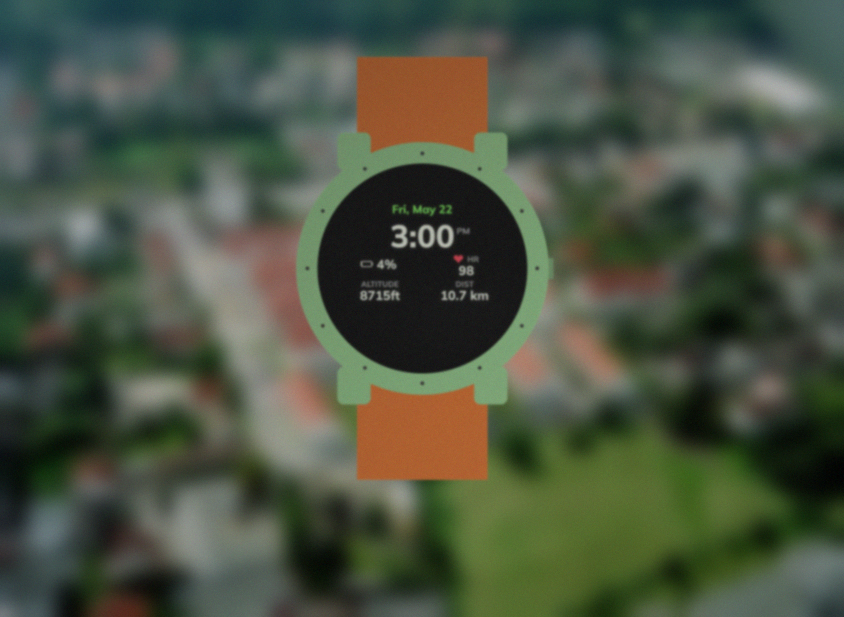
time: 3:00
